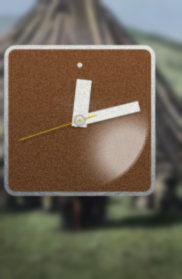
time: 12:12:42
